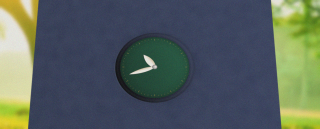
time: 10:42
